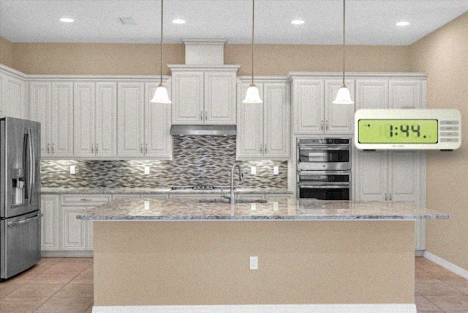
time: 1:44
